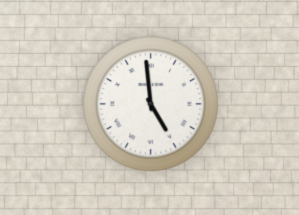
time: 4:59
